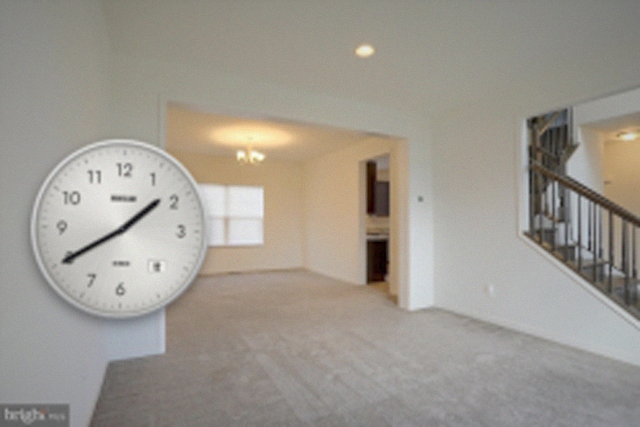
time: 1:40
